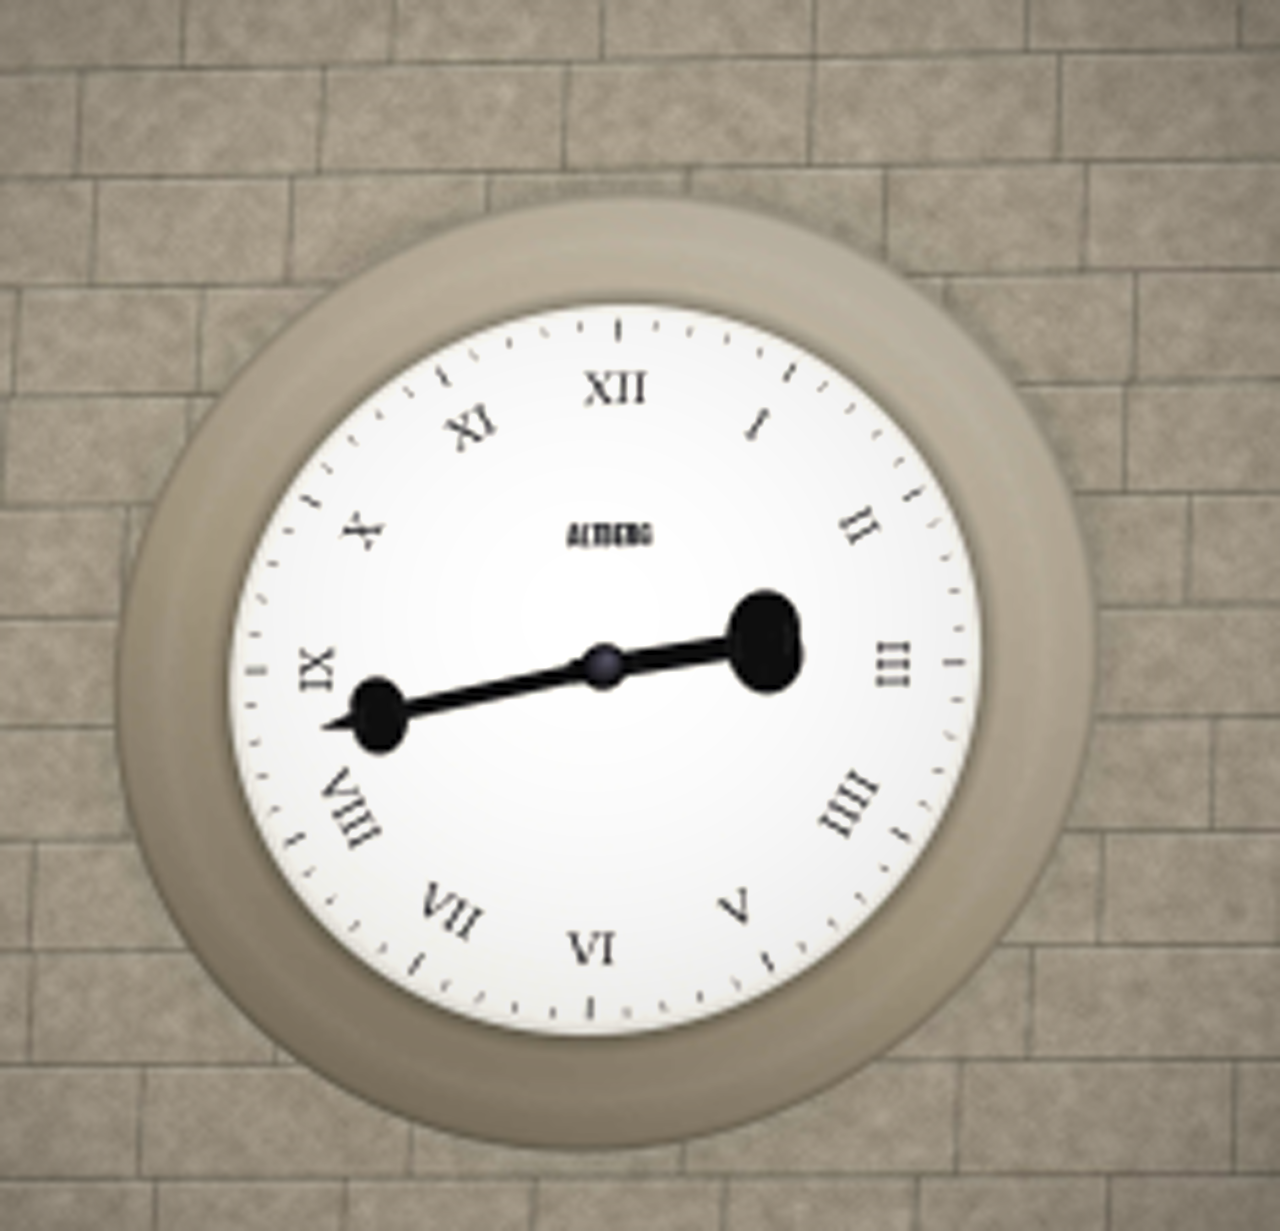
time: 2:43
